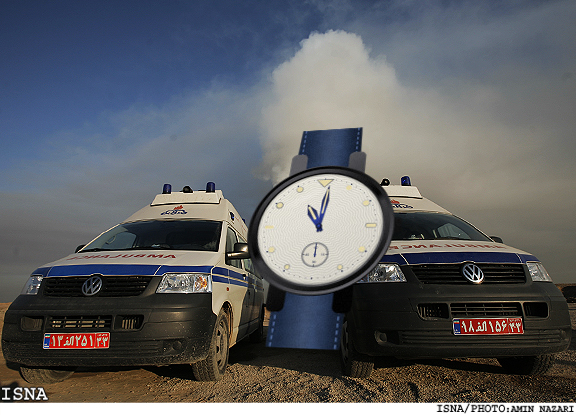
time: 11:01
